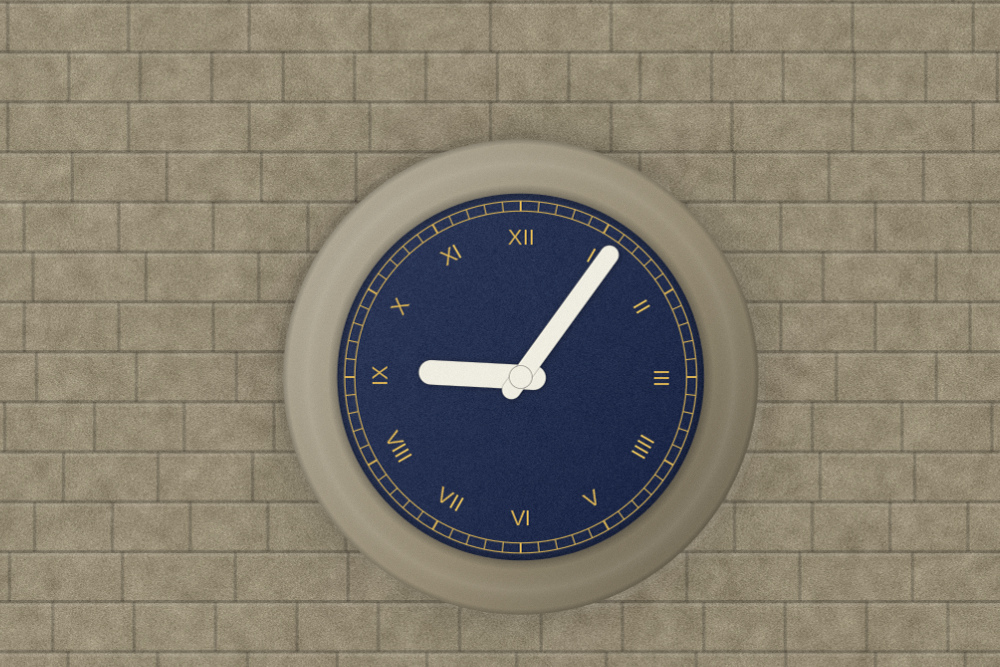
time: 9:06
